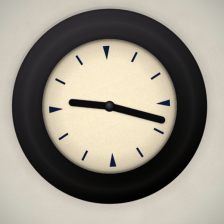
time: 9:18
